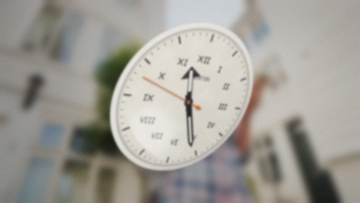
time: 11:25:48
